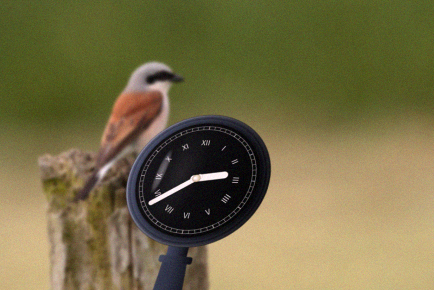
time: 2:39
